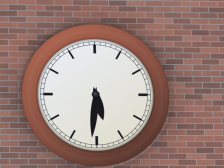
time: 5:31
